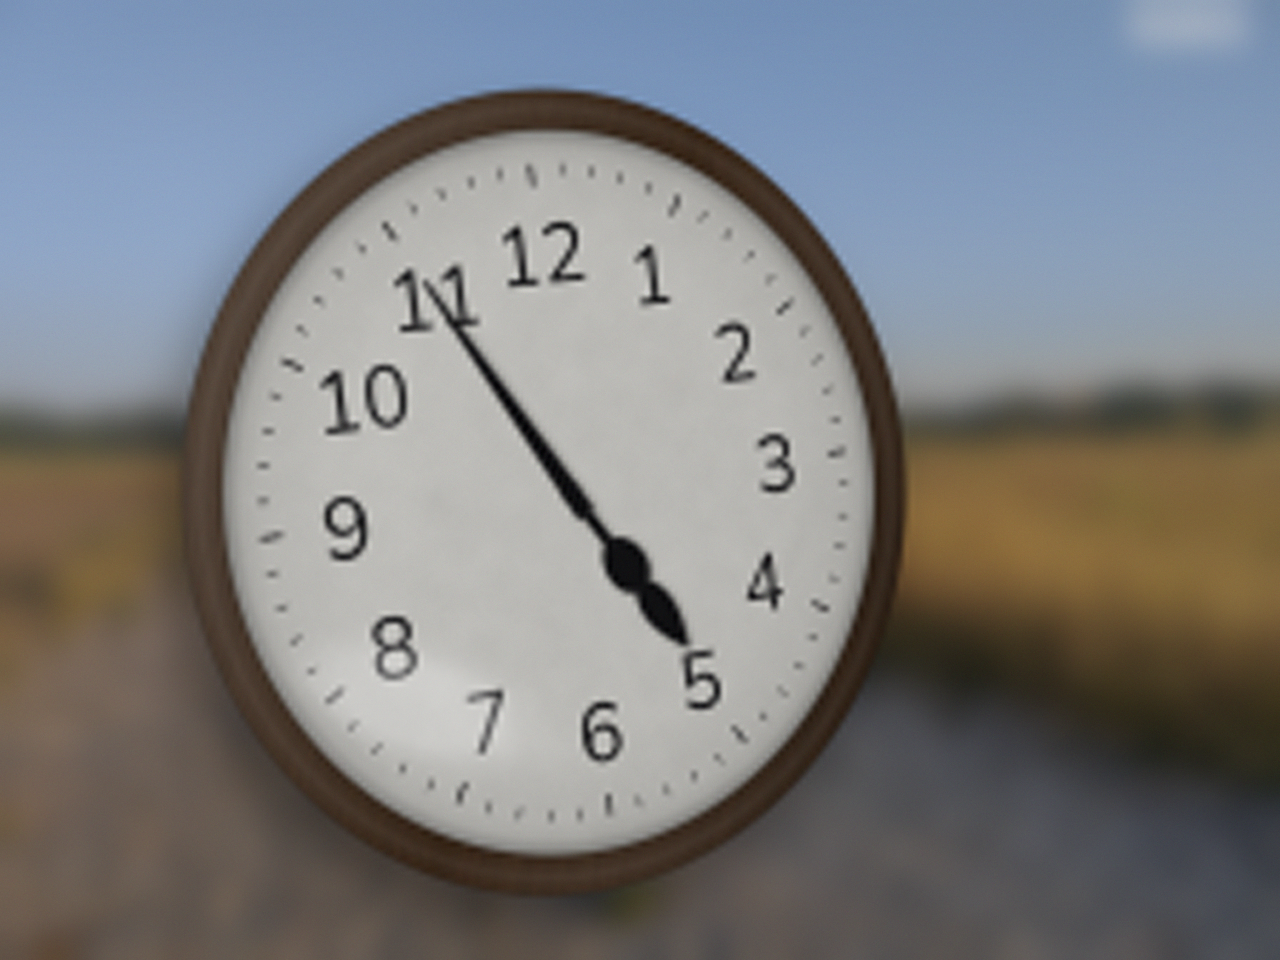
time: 4:55
